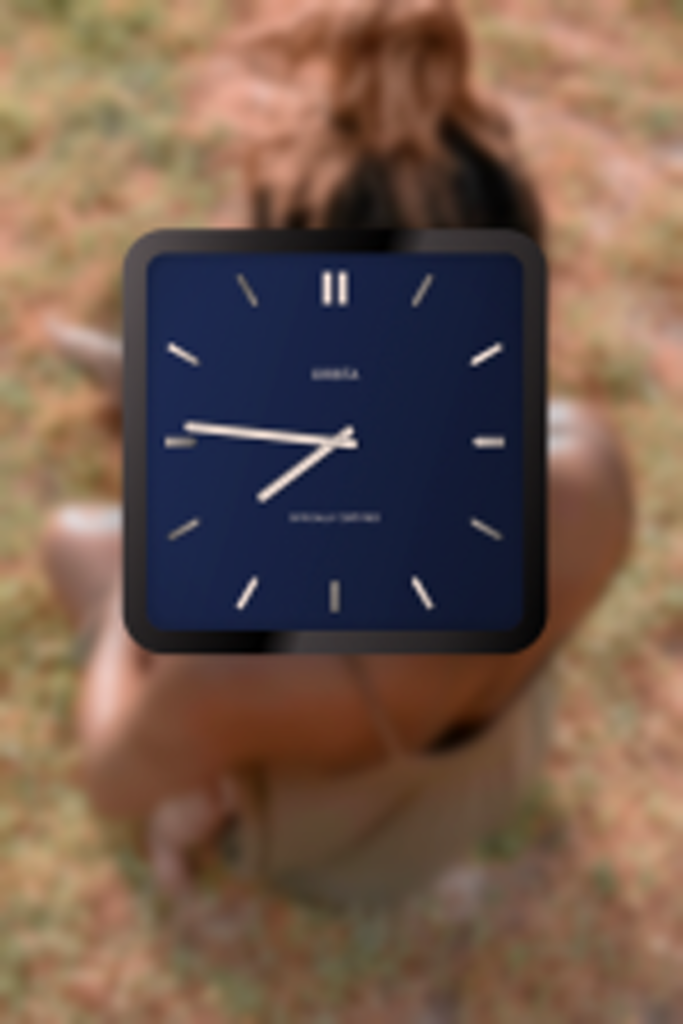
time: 7:46
